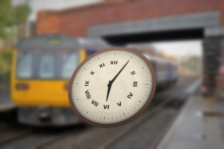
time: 6:05
